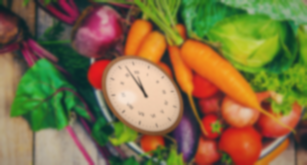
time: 11:57
